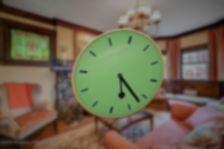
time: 5:22
